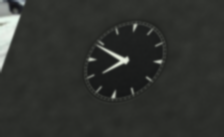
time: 7:49
